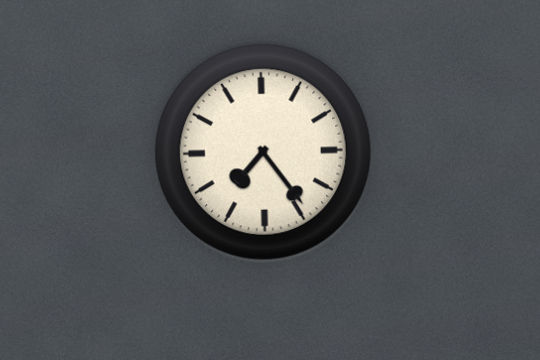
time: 7:24
